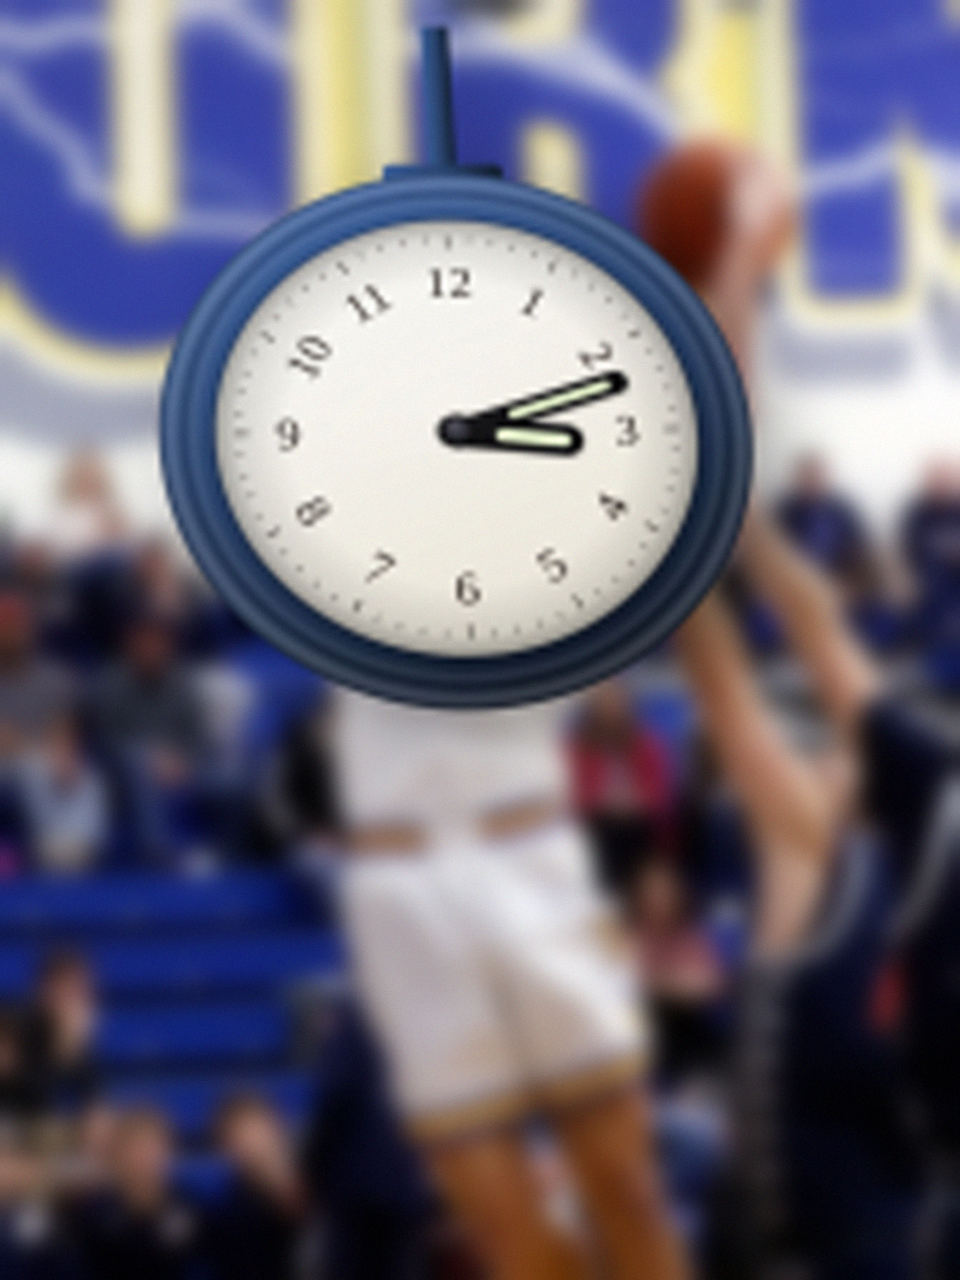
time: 3:12
